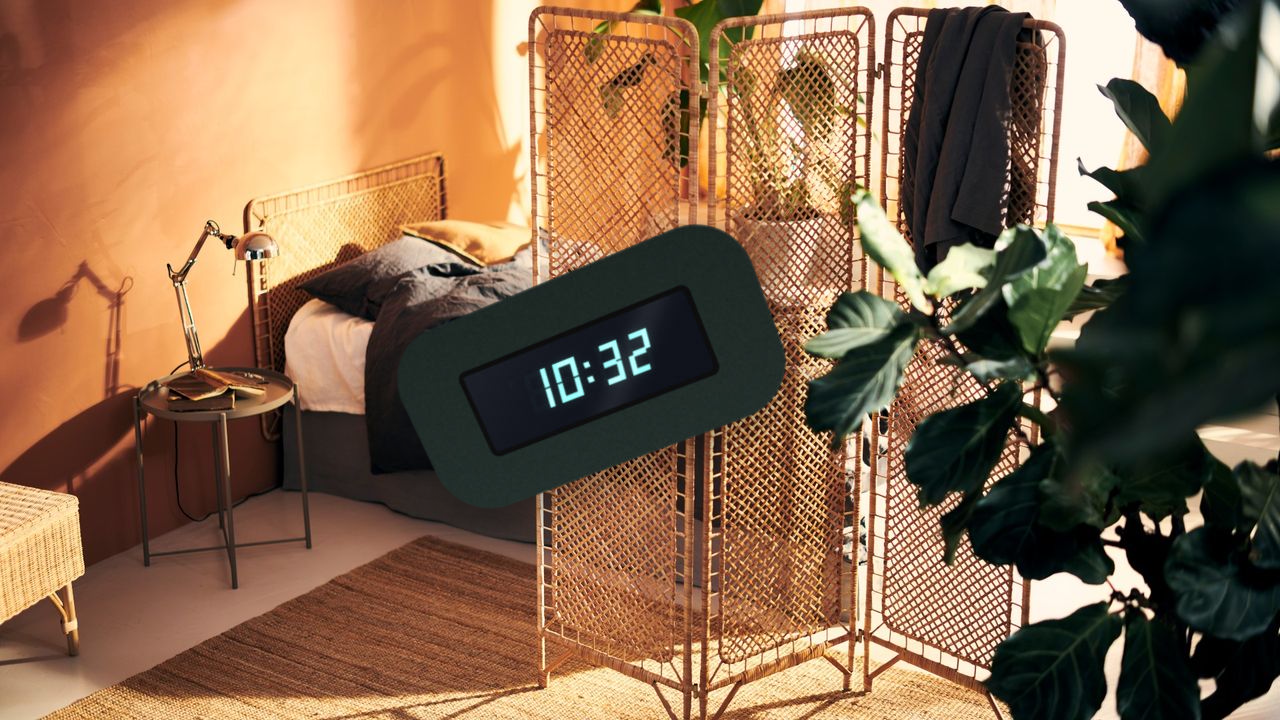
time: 10:32
